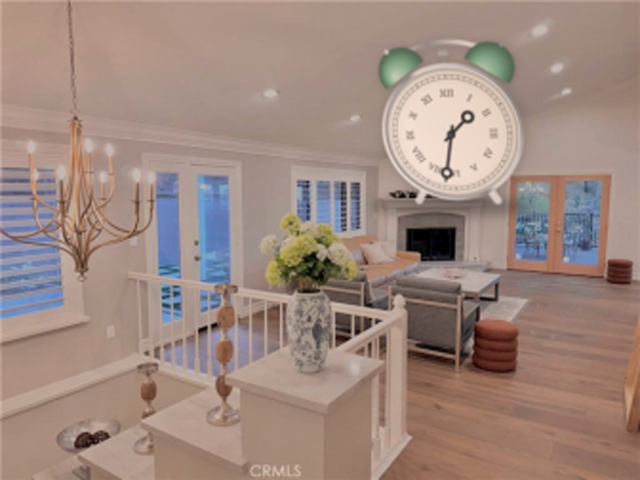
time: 1:32
